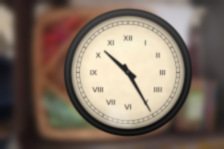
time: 10:25
